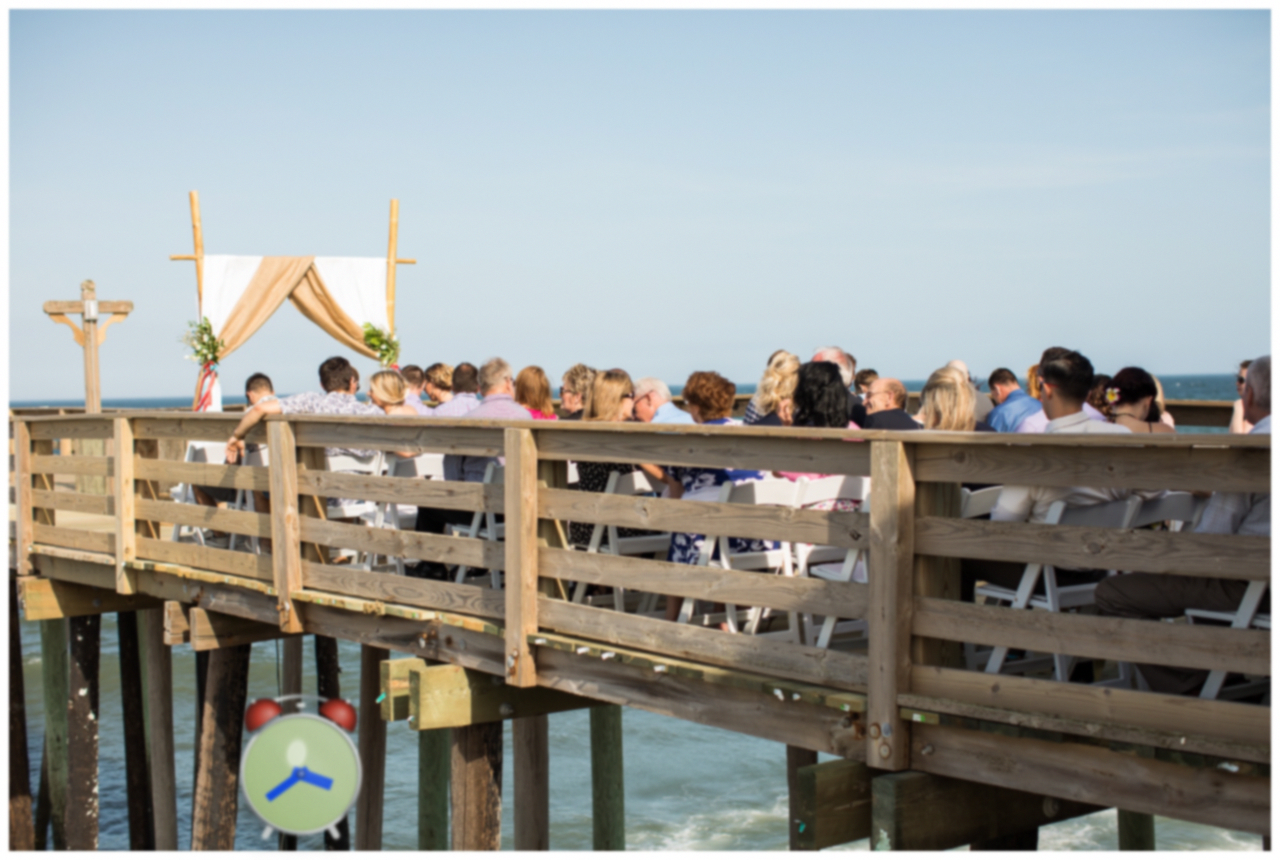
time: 3:39
